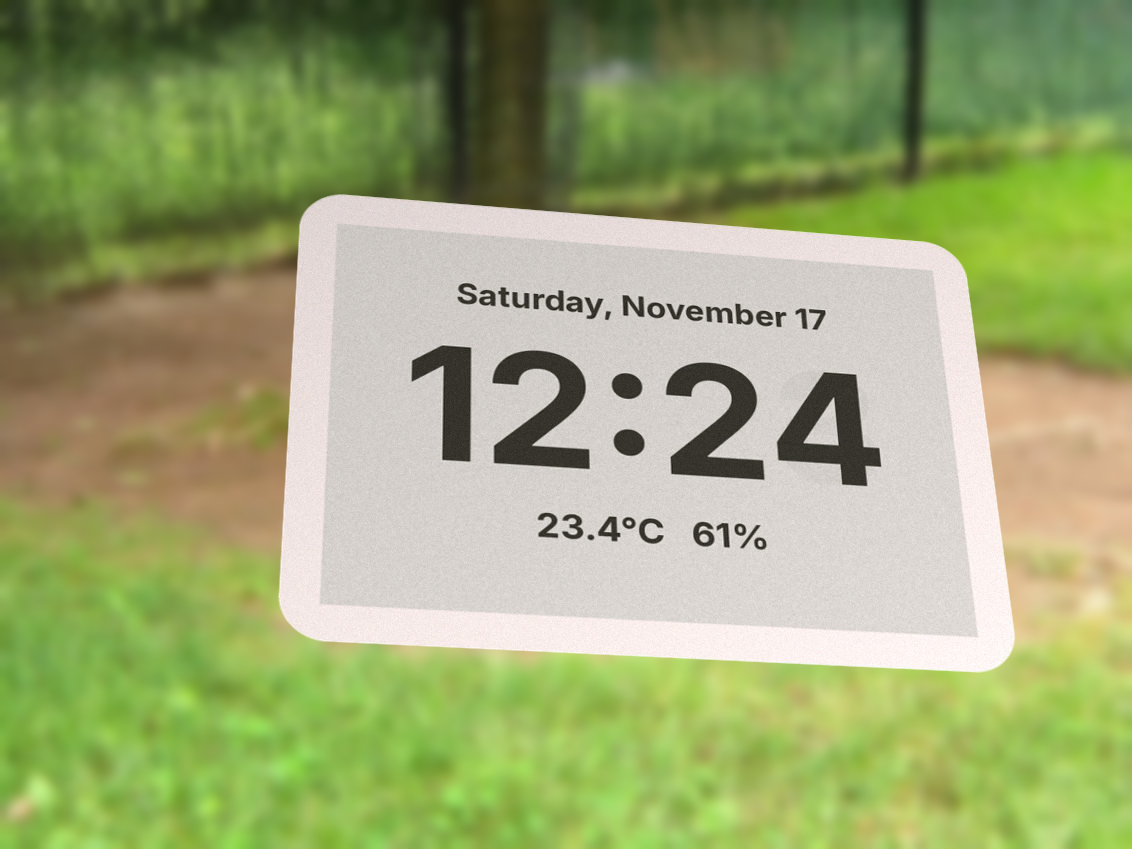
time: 12:24
